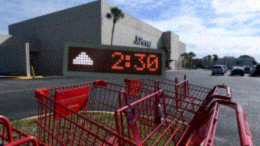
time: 2:30
